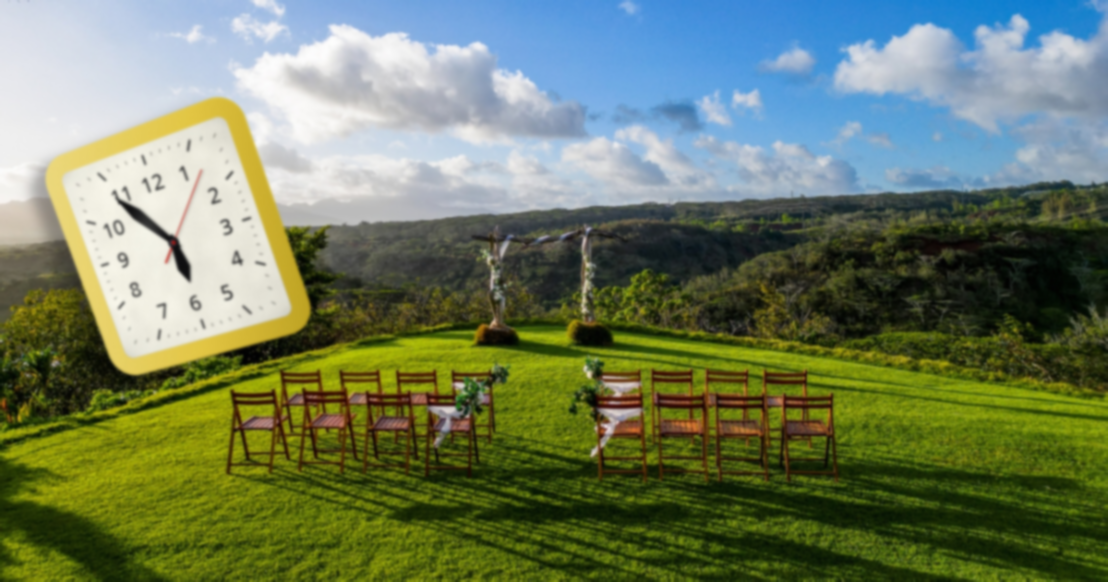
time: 5:54:07
